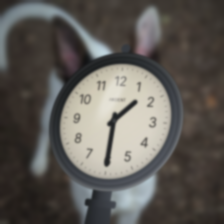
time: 1:30
